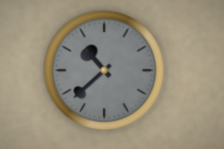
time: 10:38
